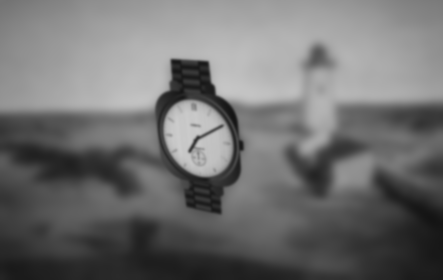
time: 7:10
